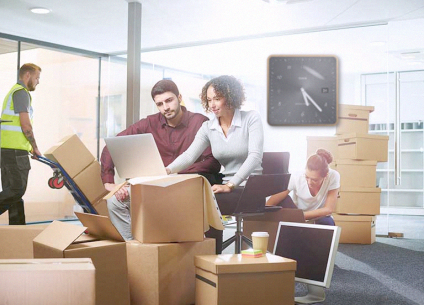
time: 5:23
